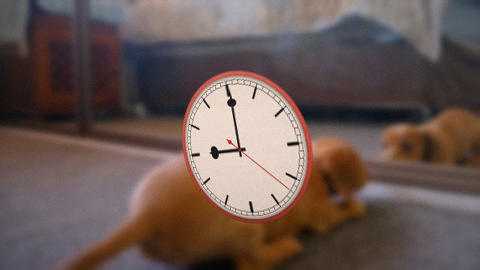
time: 9:00:22
